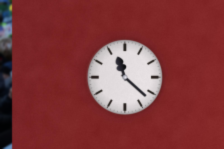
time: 11:22
